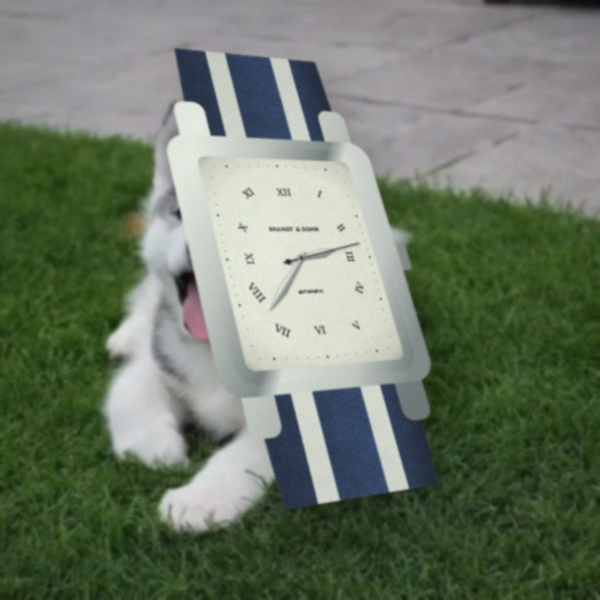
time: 2:37:13
